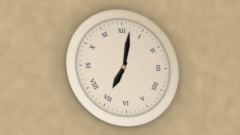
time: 7:02
